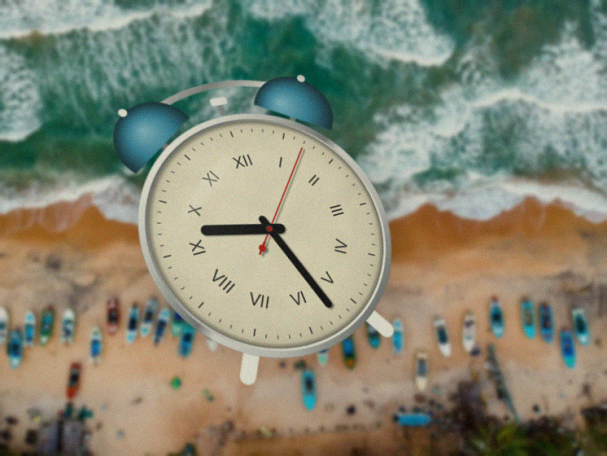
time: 9:27:07
